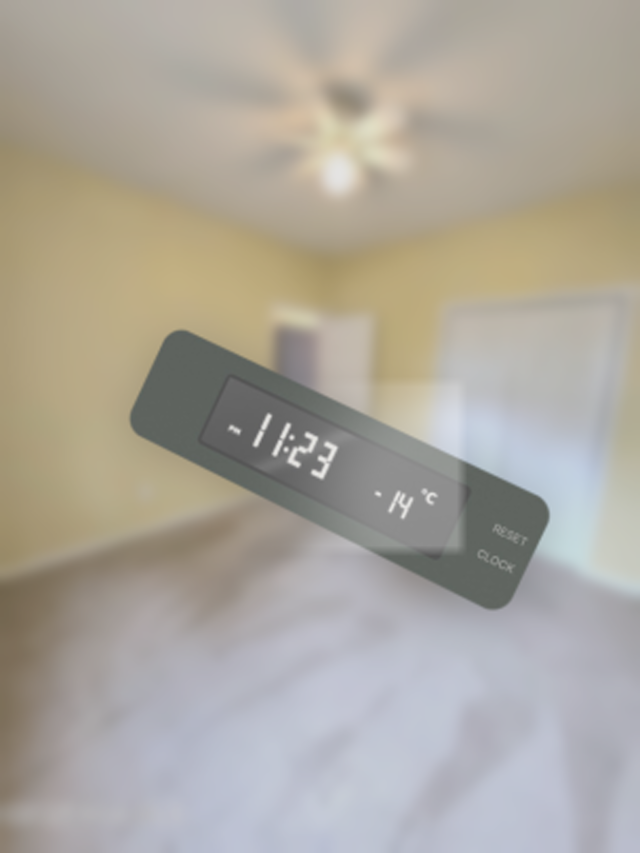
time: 11:23
